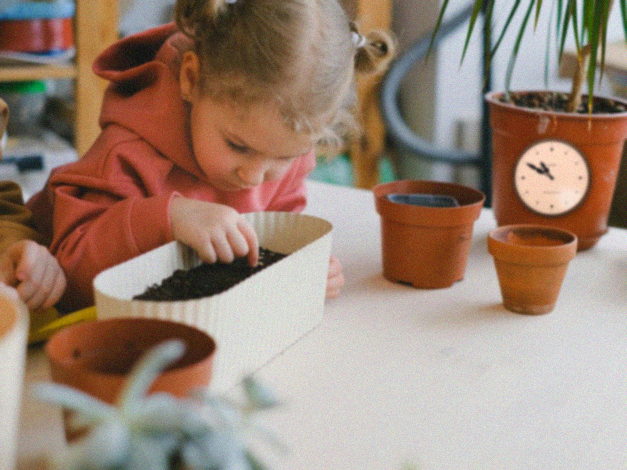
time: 10:50
